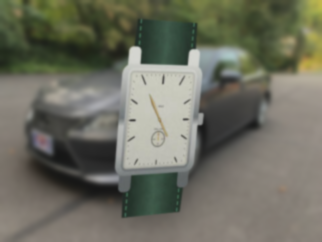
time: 4:55
